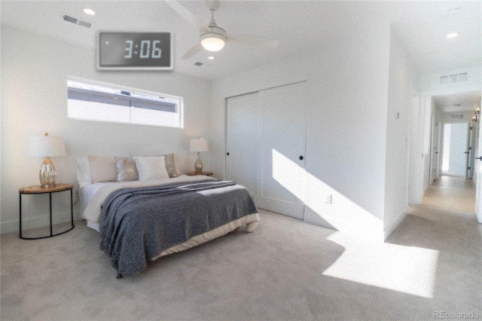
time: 3:06
